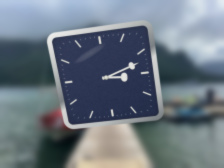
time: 3:12
